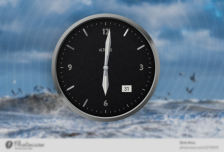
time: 6:01
